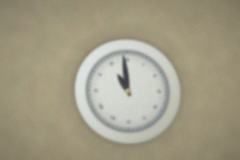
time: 10:59
